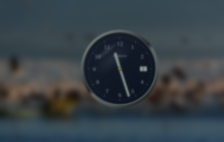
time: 11:27
